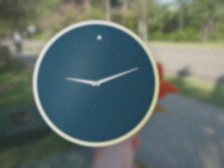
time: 9:11
